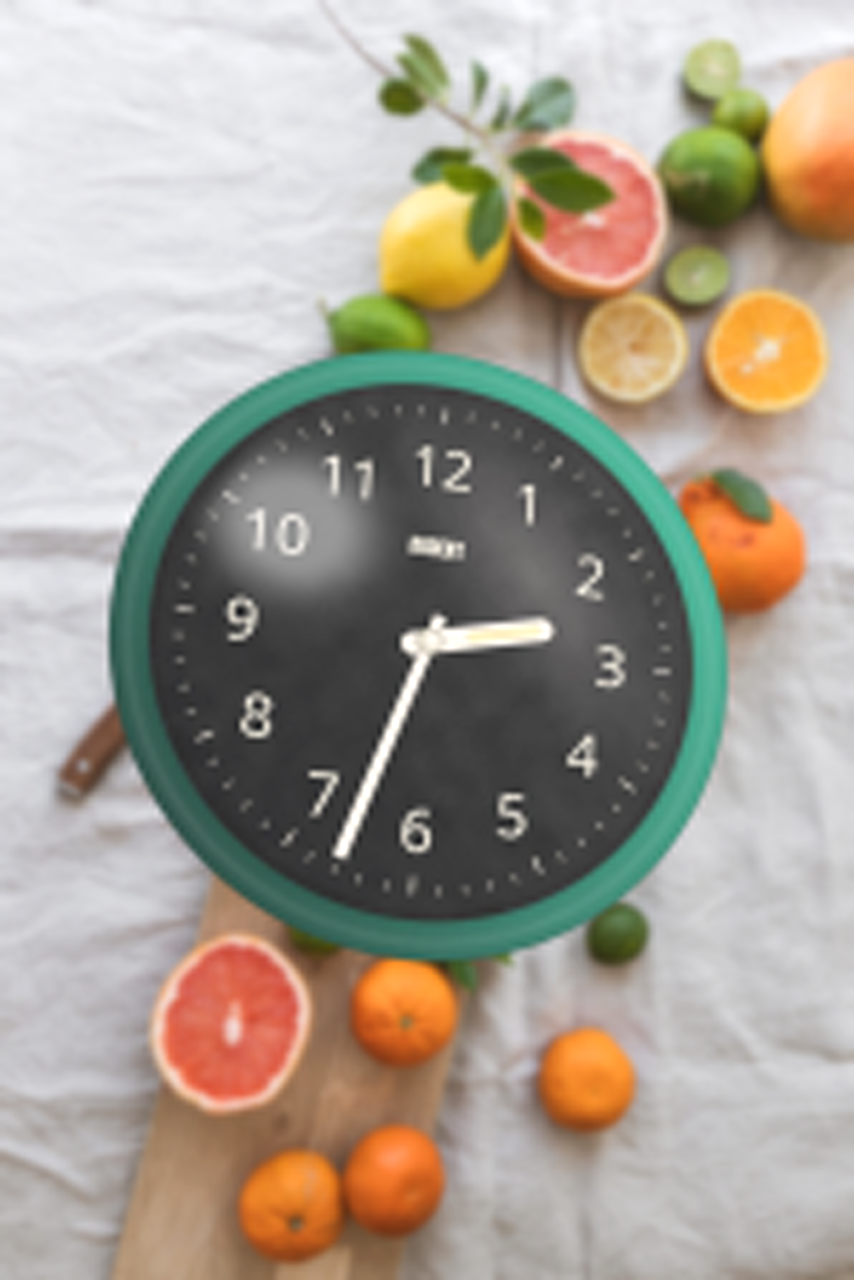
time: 2:33
